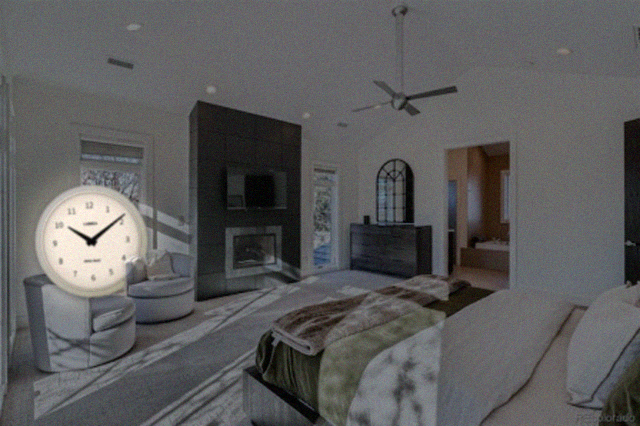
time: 10:09
